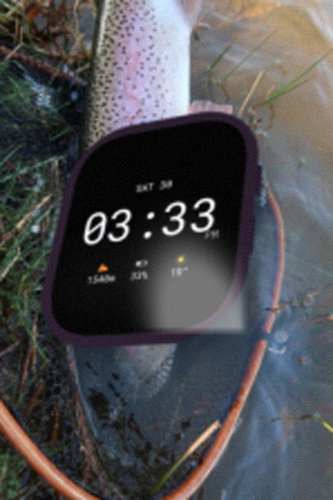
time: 3:33
